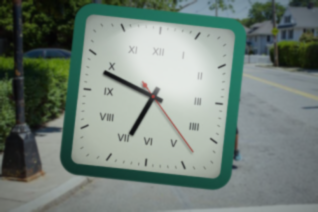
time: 6:48:23
